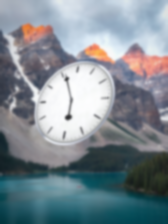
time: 5:56
